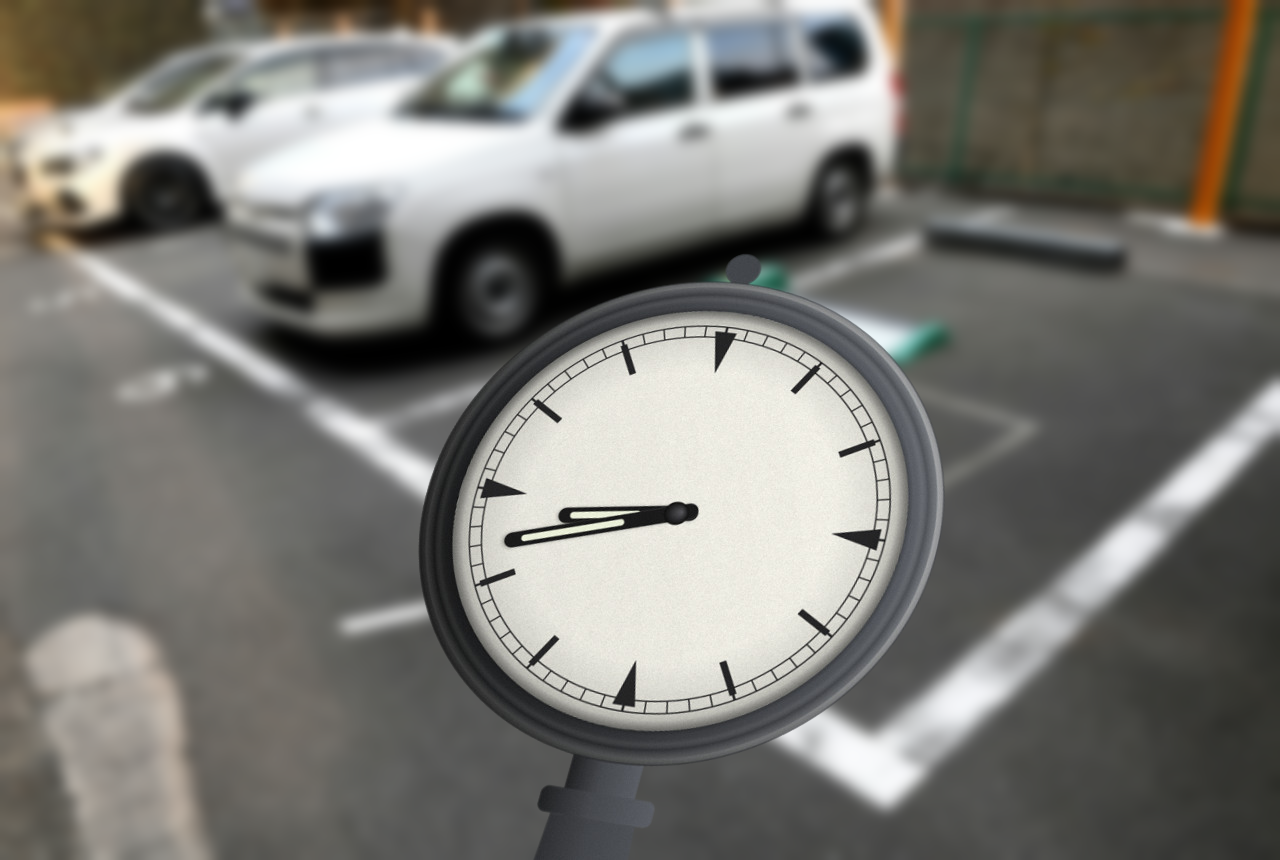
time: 8:42
